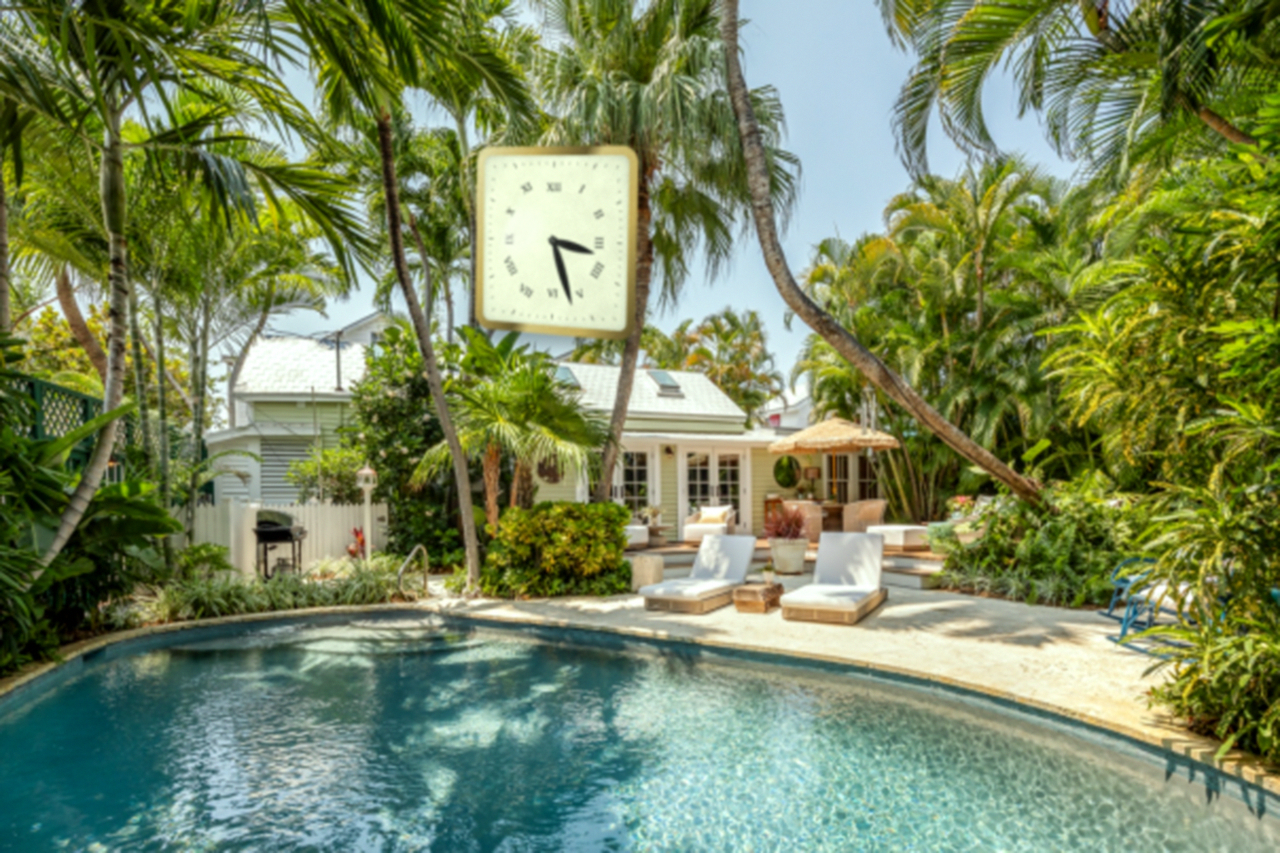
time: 3:27
